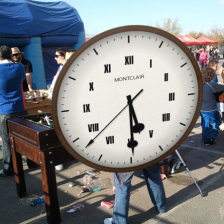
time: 5:29:38
